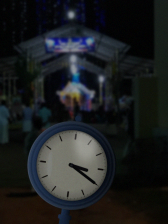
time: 3:20
